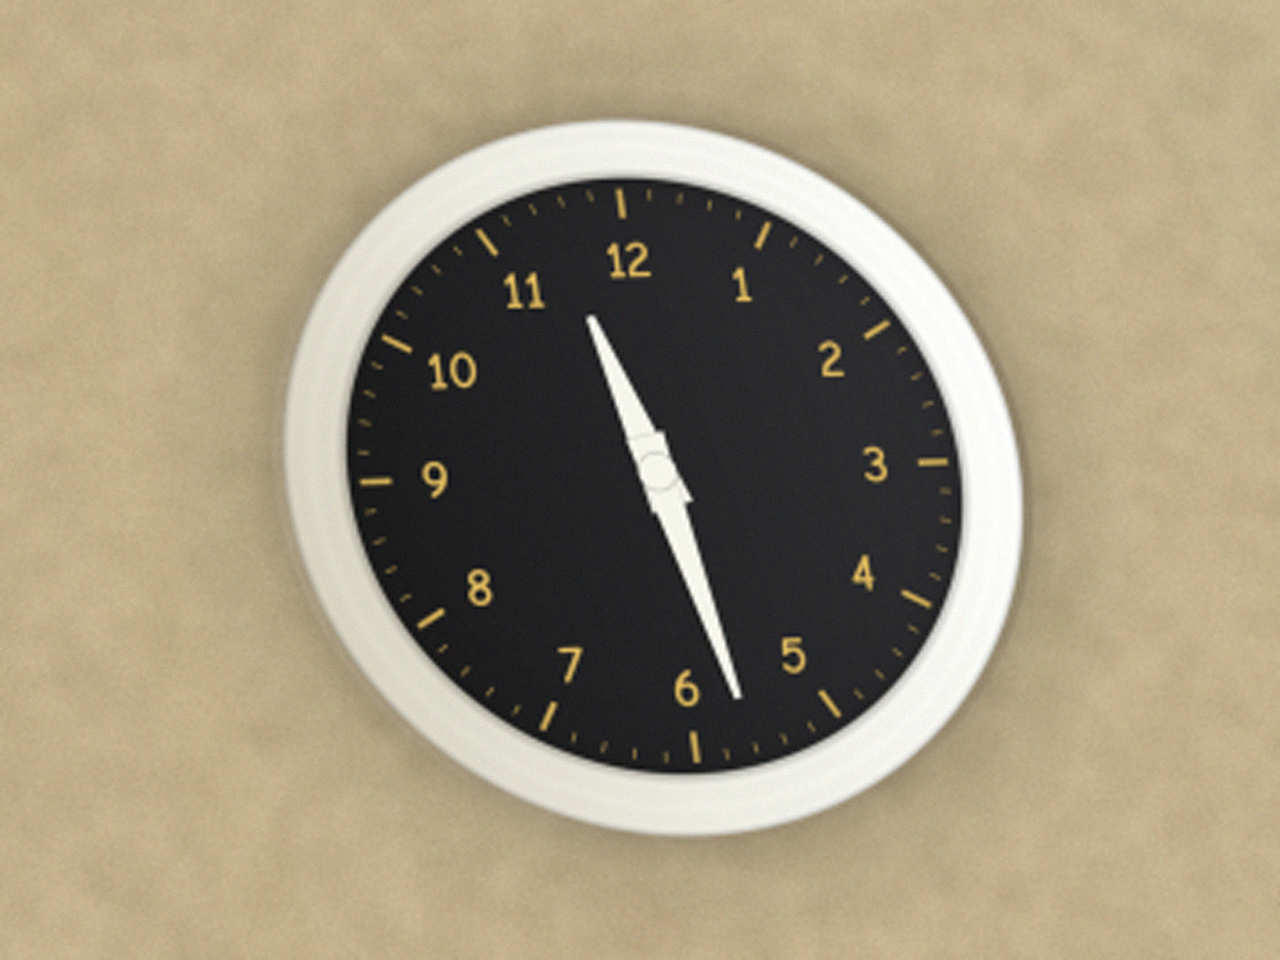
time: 11:28
